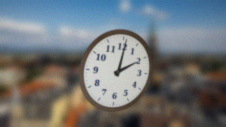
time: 2:01
